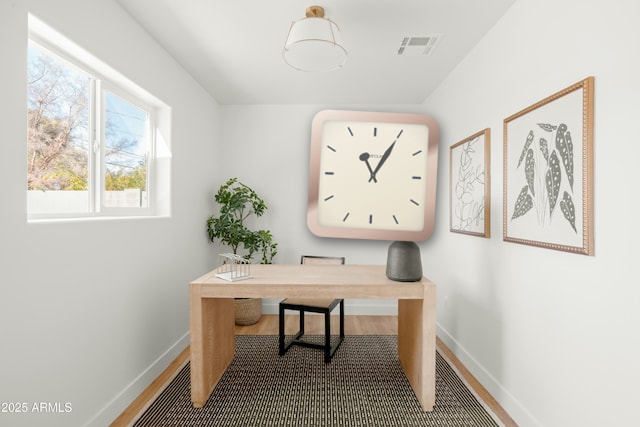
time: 11:05
